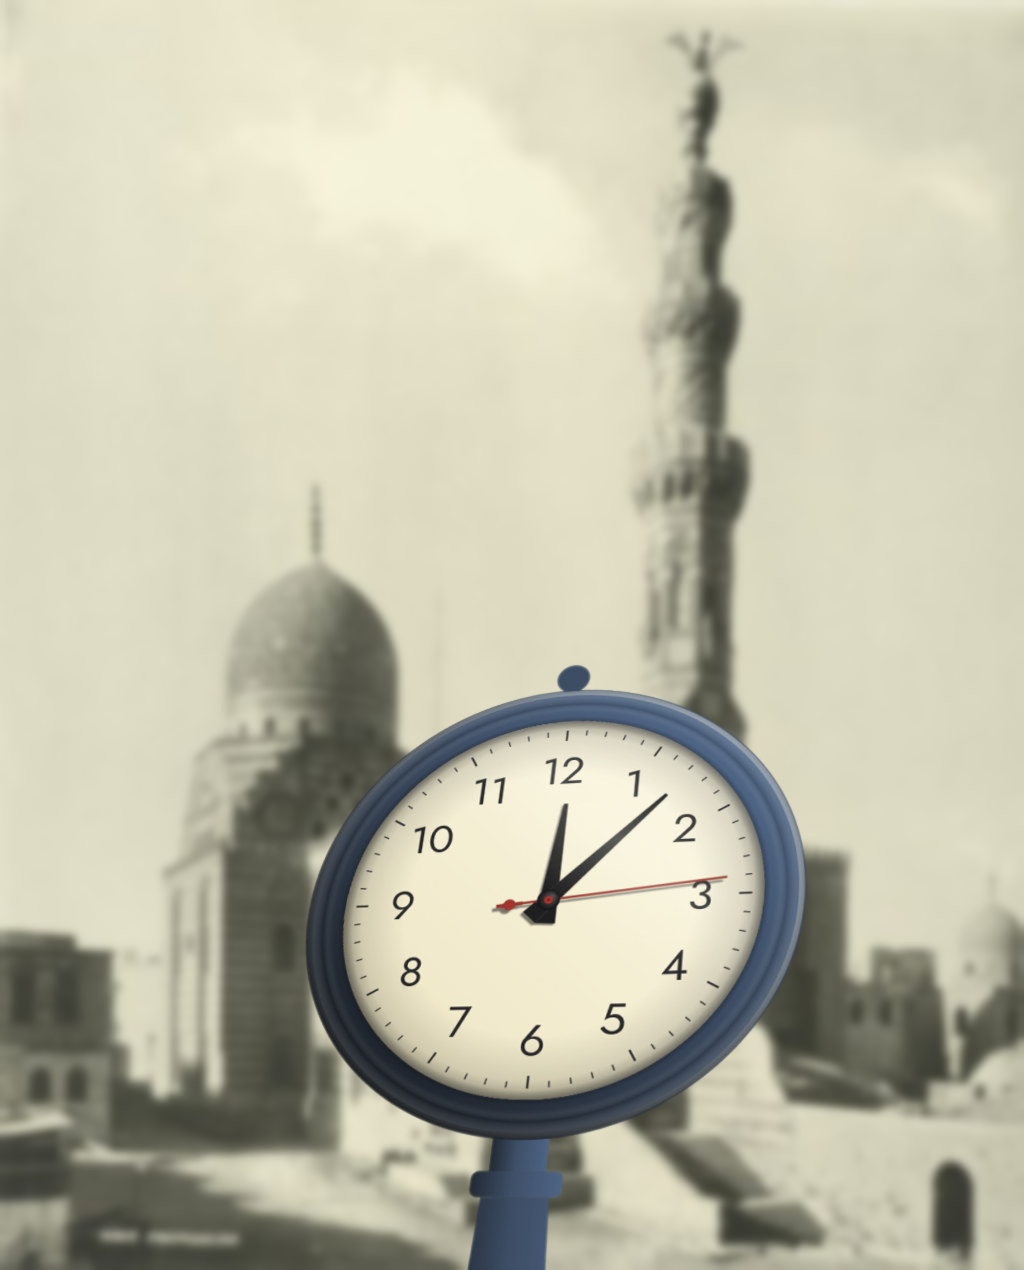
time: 12:07:14
